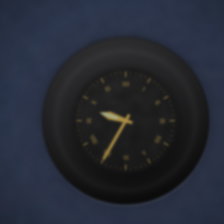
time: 9:35
